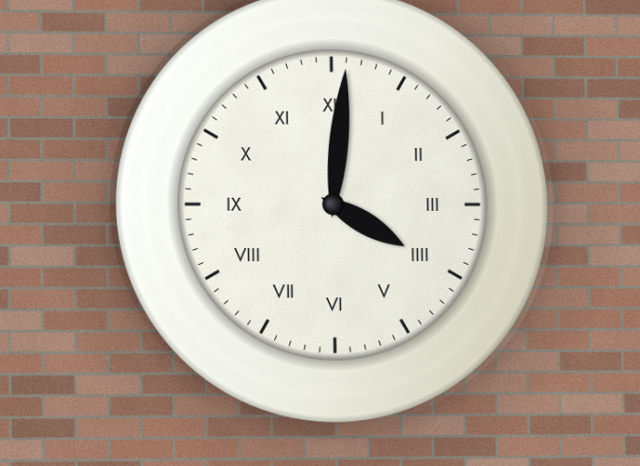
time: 4:01
